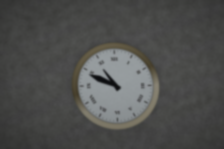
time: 10:49
